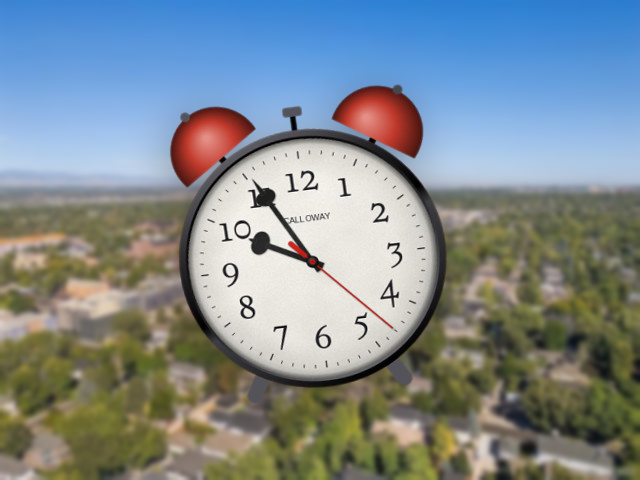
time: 9:55:23
